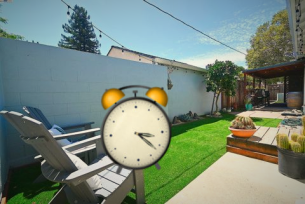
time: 3:22
